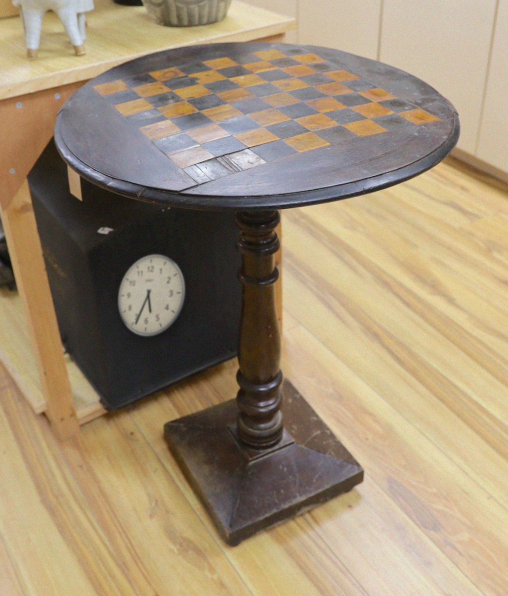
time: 5:34
